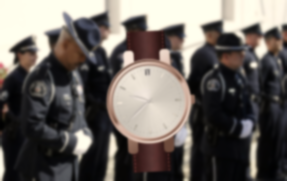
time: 9:38
